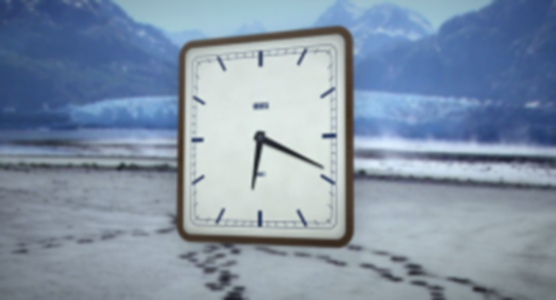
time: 6:19
